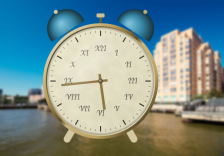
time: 5:44
